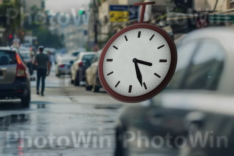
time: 3:26
